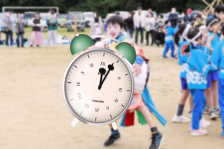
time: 12:04
